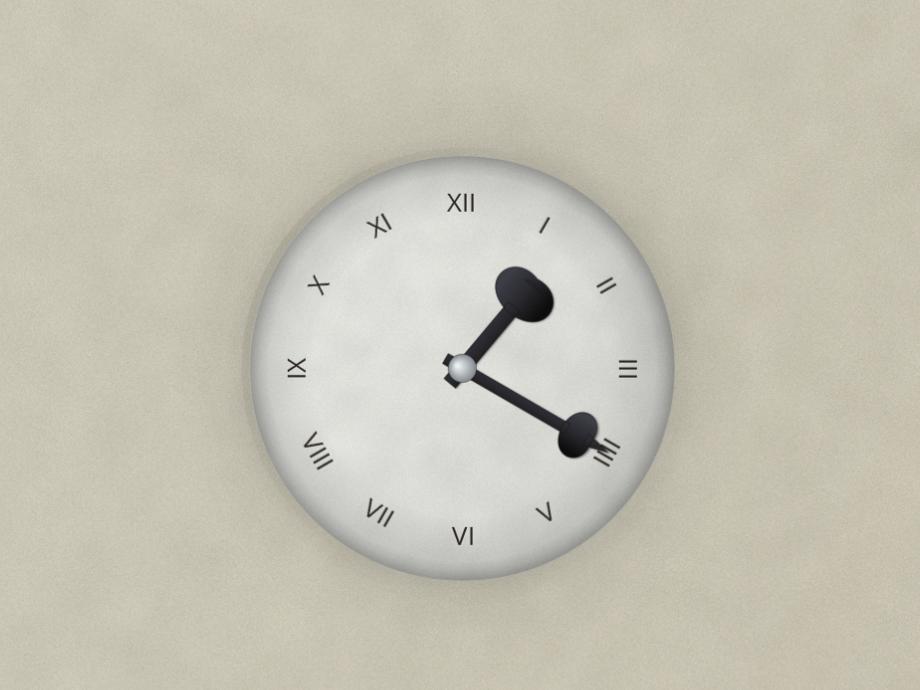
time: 1:20
